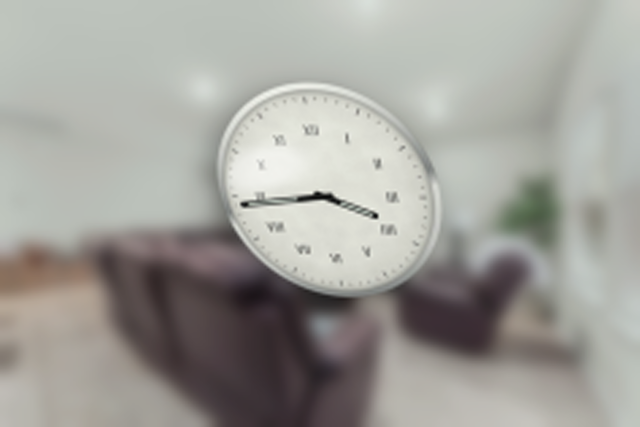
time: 3:44
